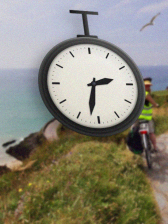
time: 2:32
